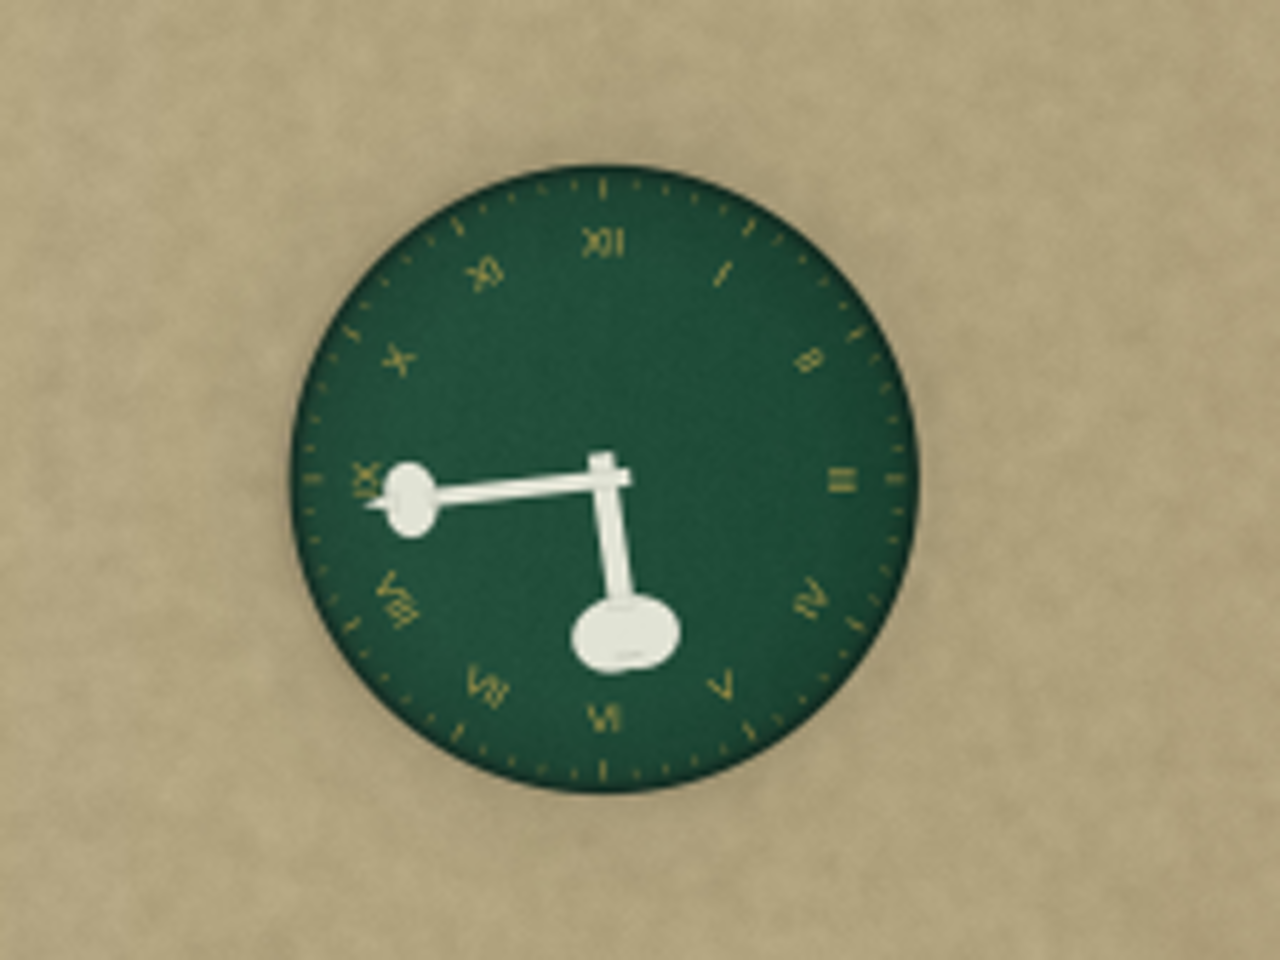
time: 5:44
